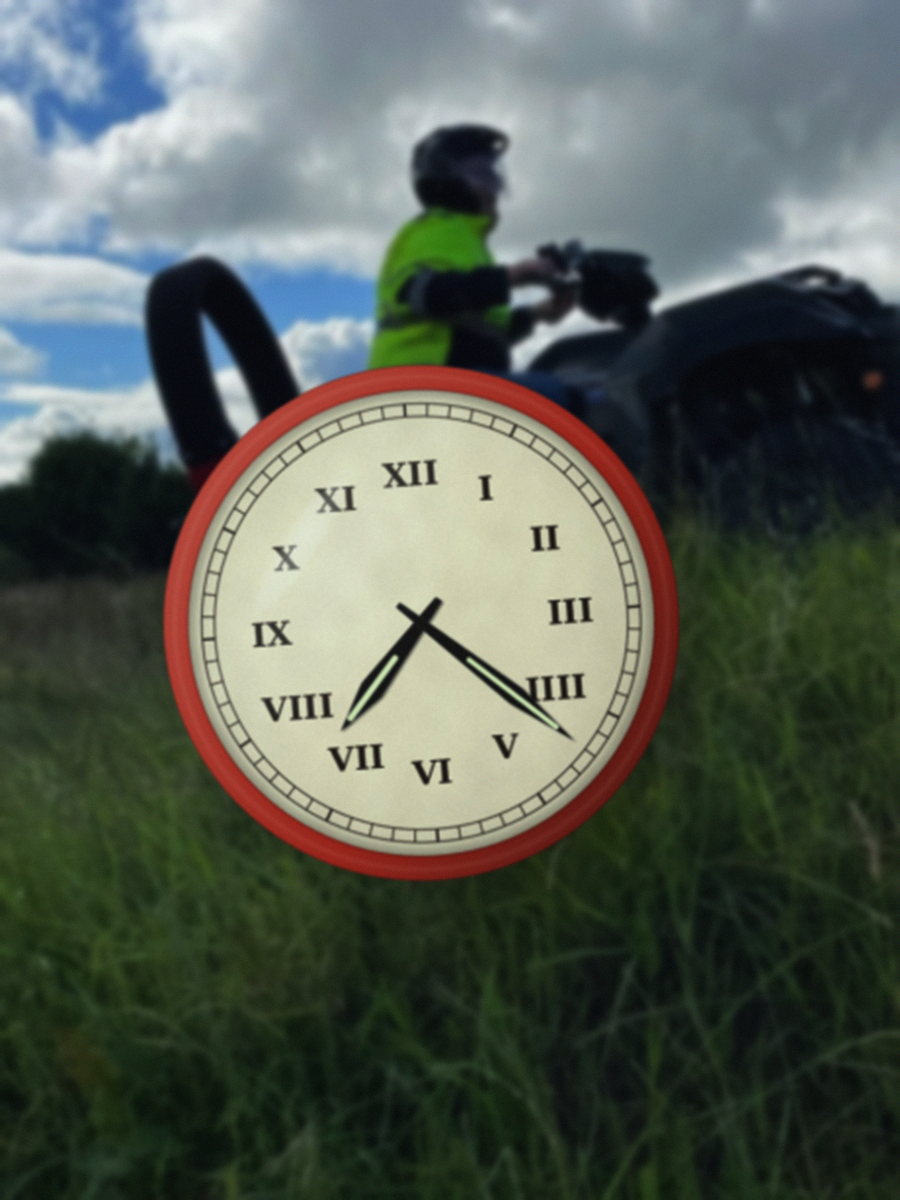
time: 7:22
